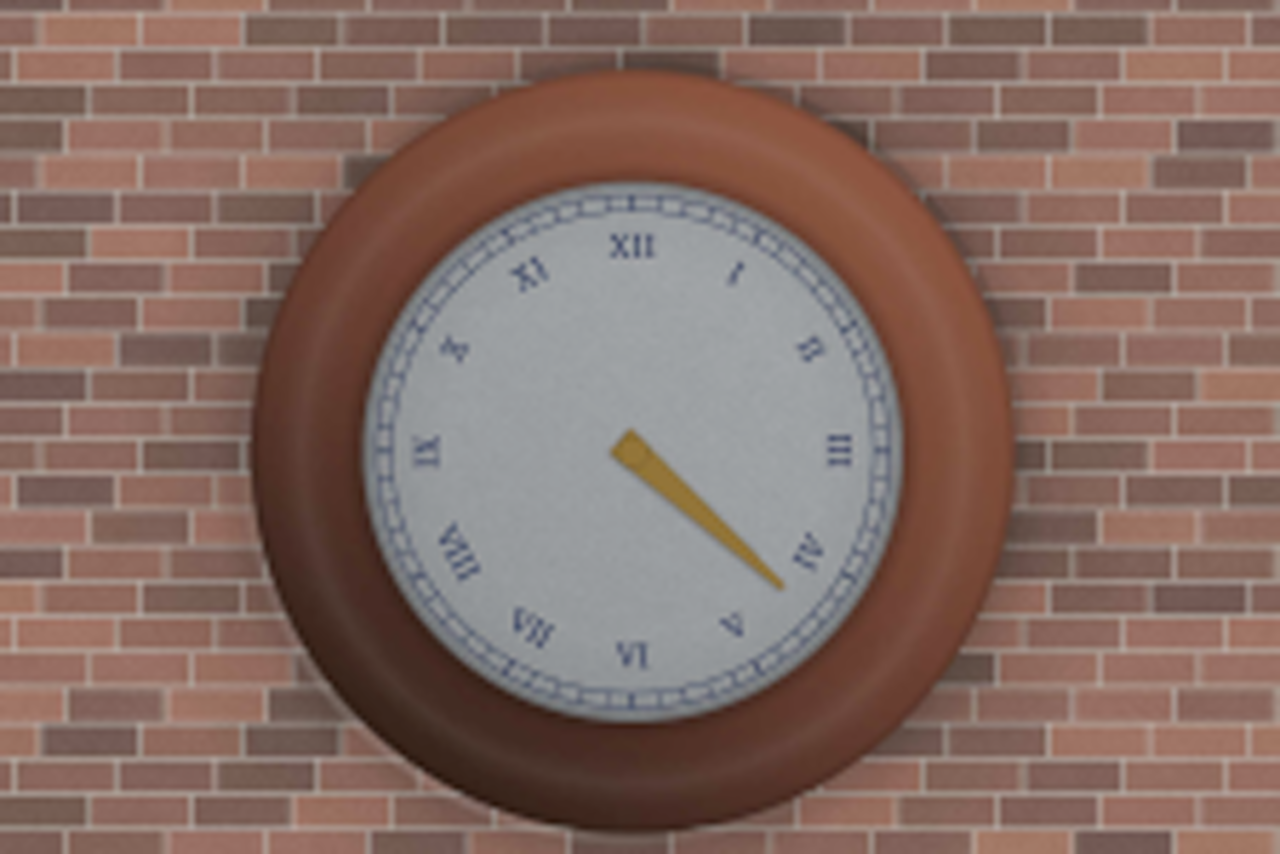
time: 4:22
